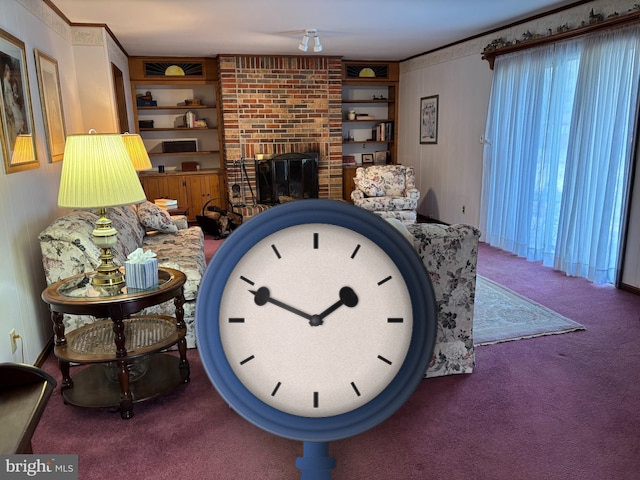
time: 1:49
